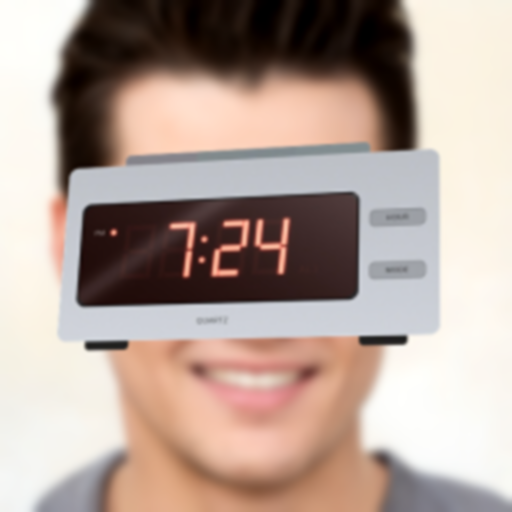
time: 7:24
